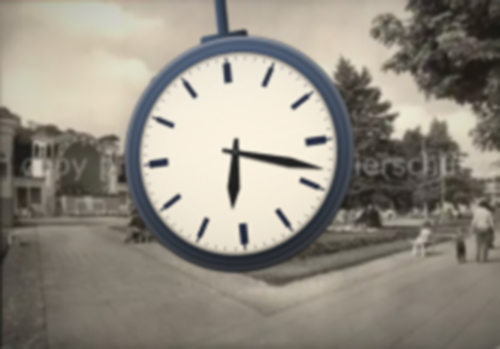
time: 6:18
